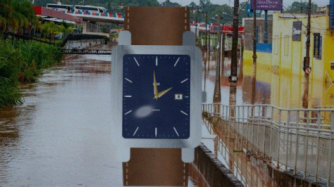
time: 1:59
